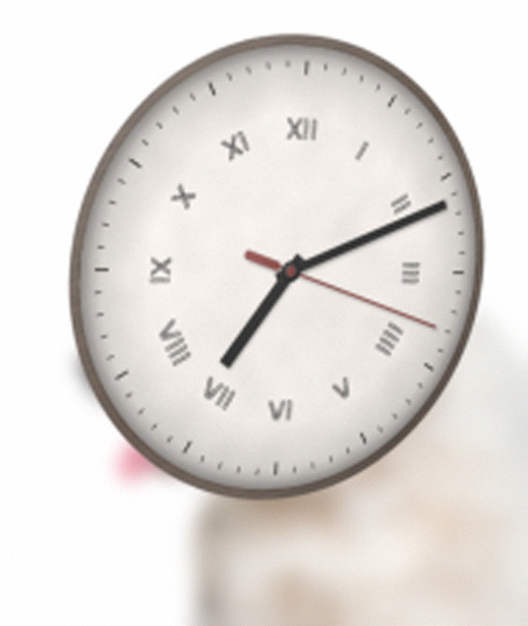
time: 7:11:18
